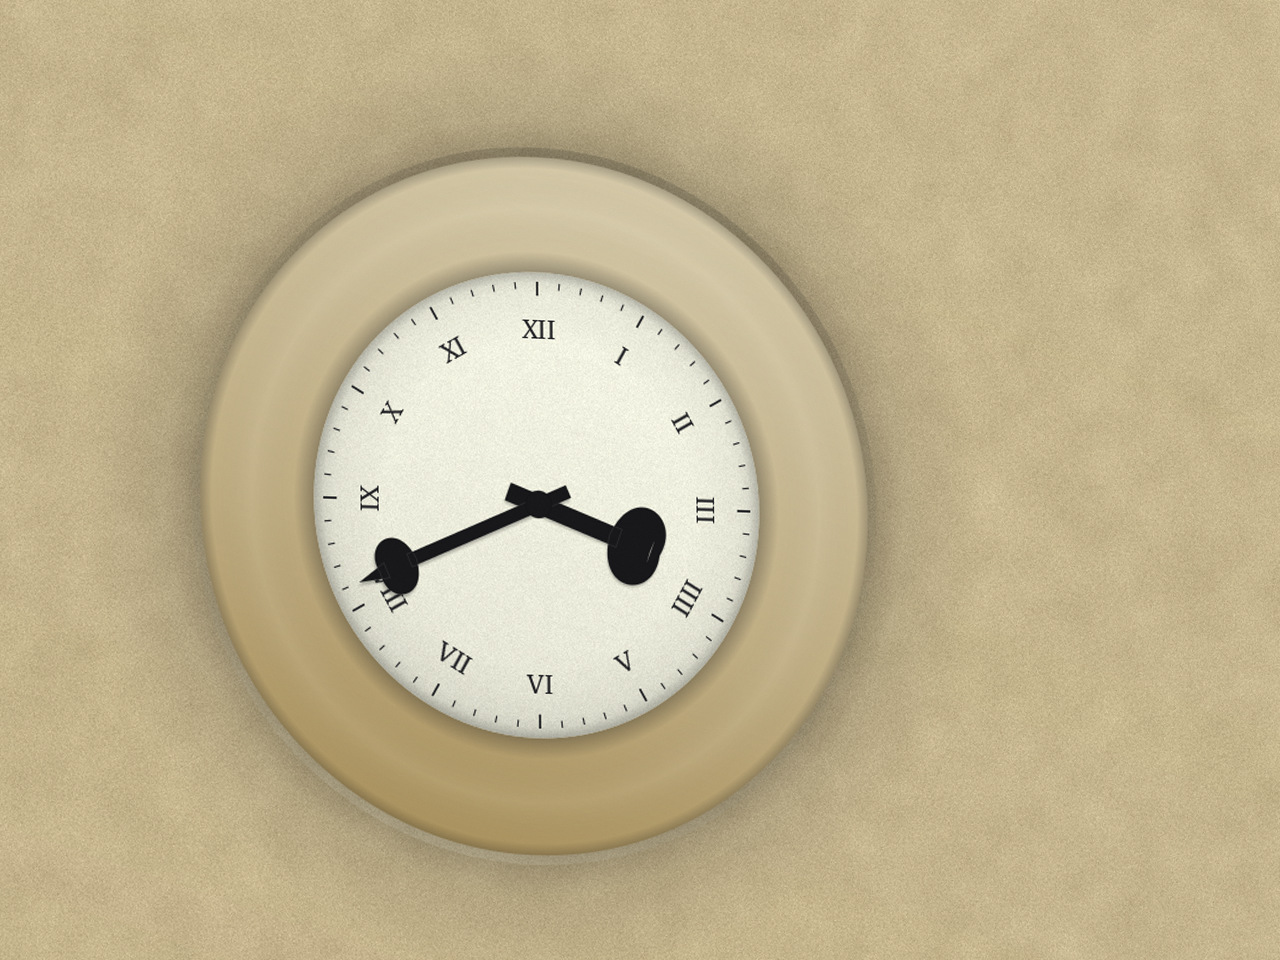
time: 3:41
